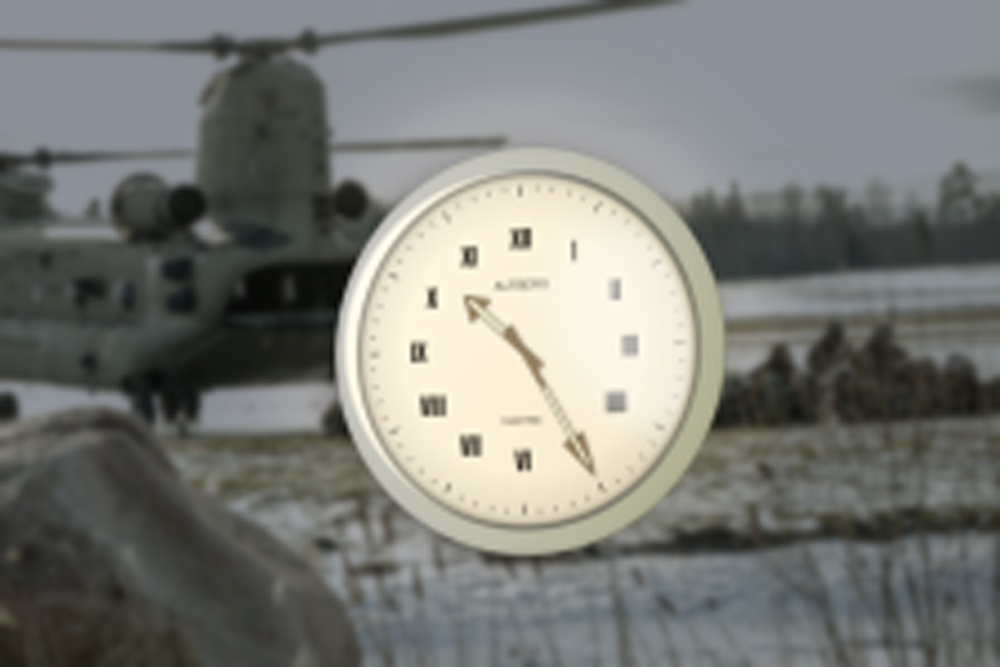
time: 10:25
